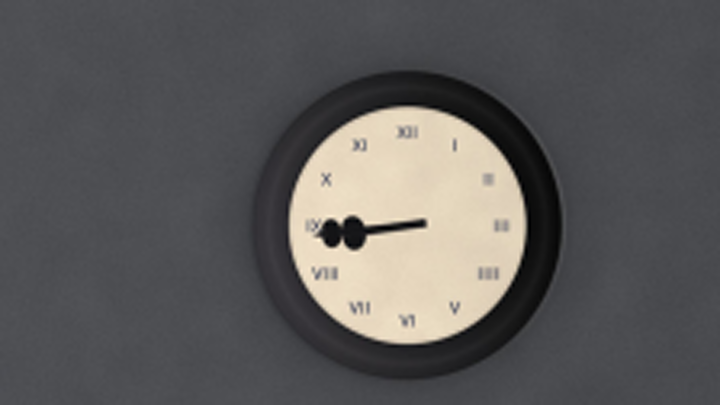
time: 8:44
